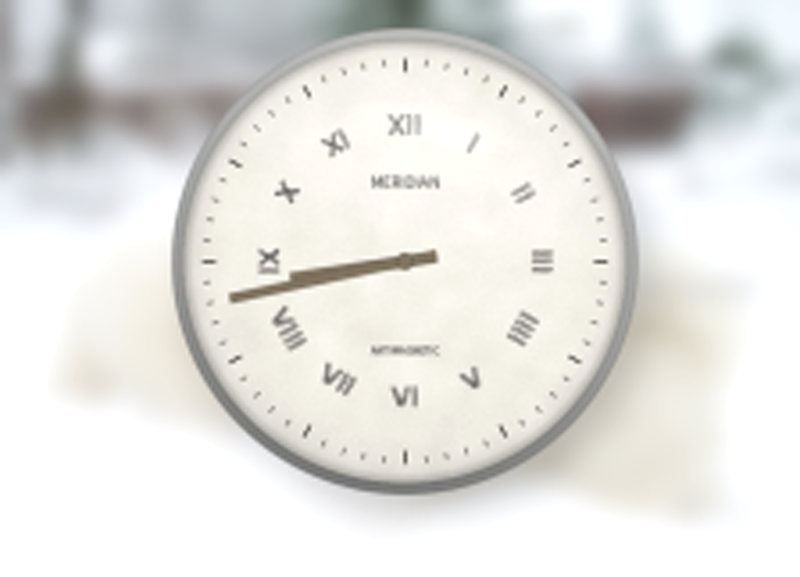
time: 8:43
